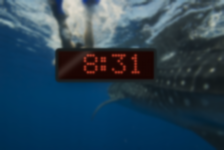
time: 8:31
